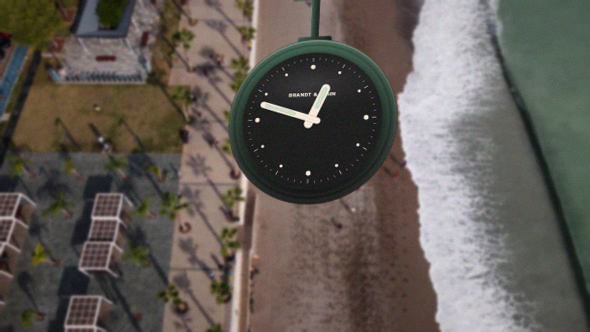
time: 12:48
